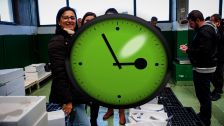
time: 2:56
